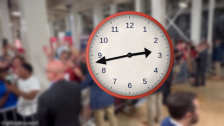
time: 2:43
